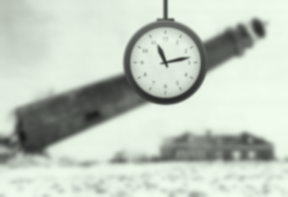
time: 11:13
